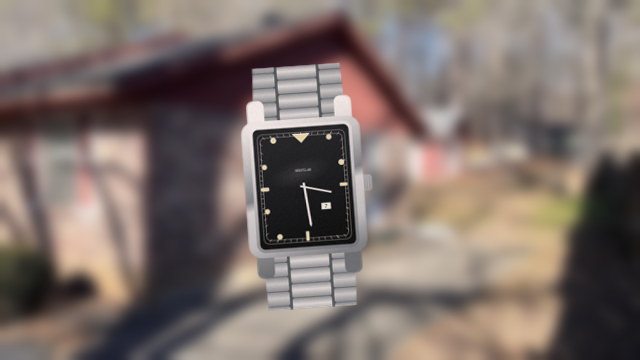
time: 3:29
